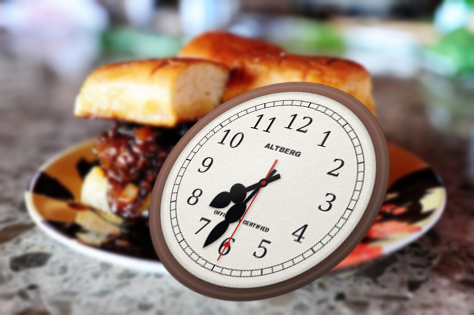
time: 7:32:30
